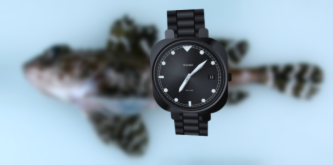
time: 7:08
